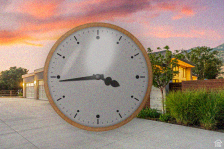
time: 3:44
